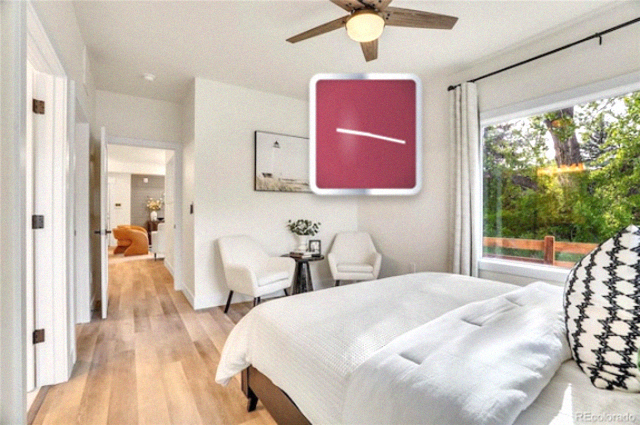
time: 9:17
